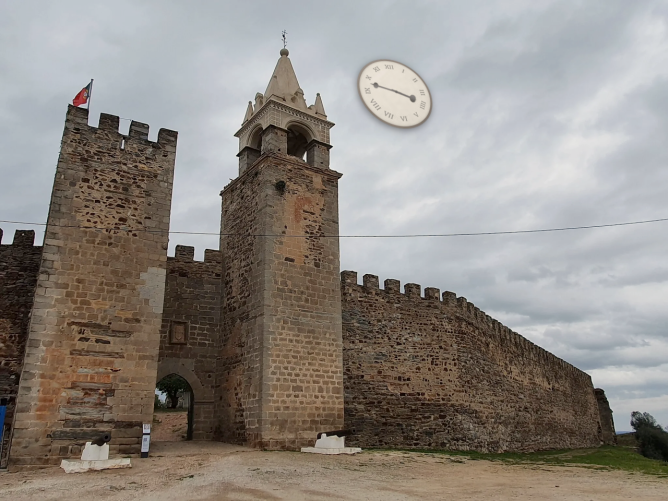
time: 3:48
